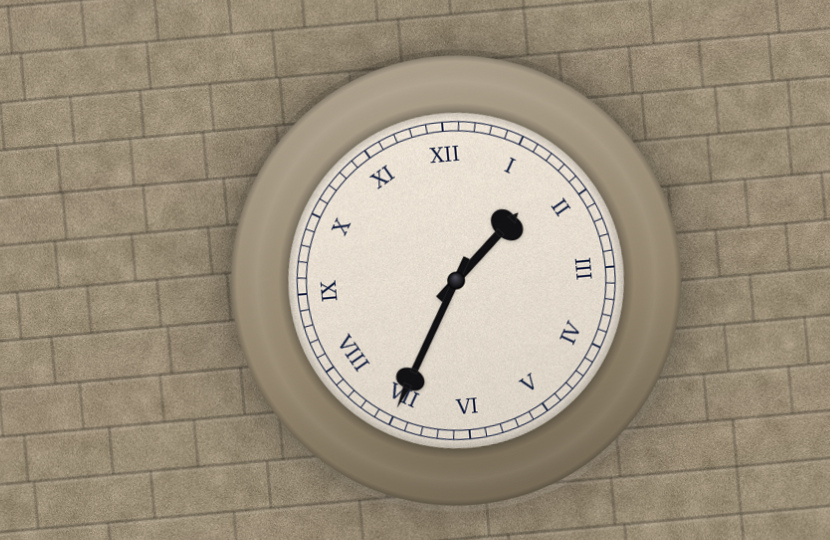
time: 1:35
